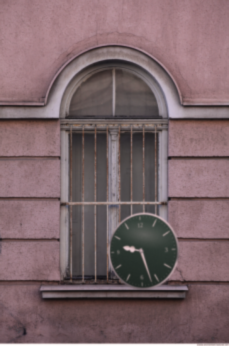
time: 9:27
